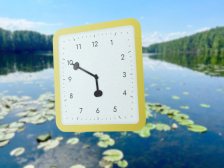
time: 5:50
